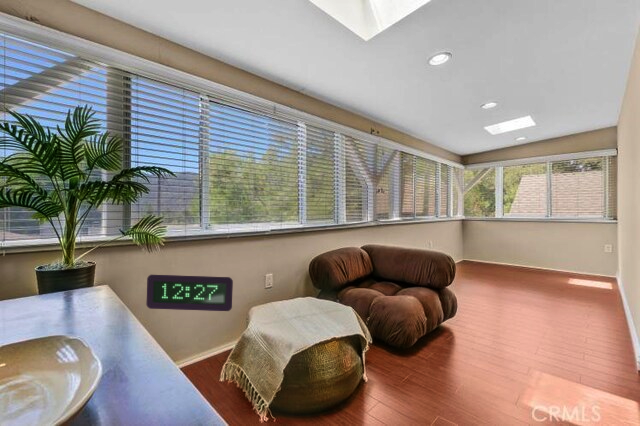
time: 12:27
